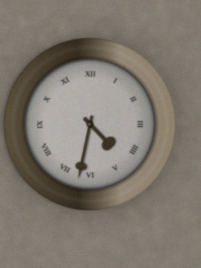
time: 4:32
